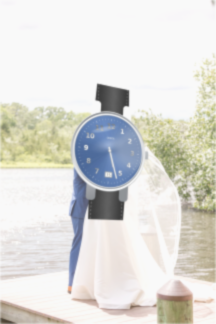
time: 5:27
